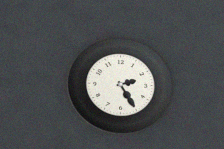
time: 2:25
